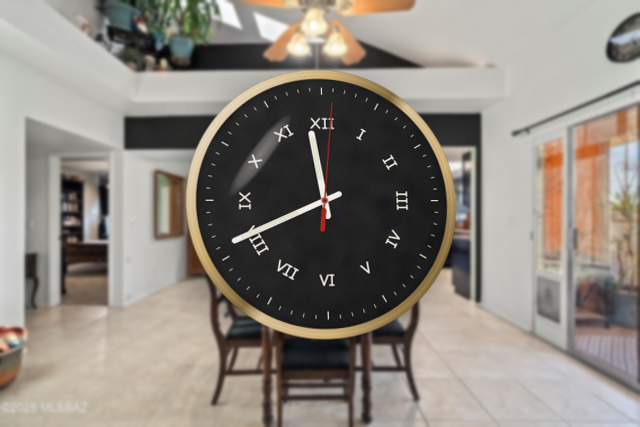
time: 11:41:01
